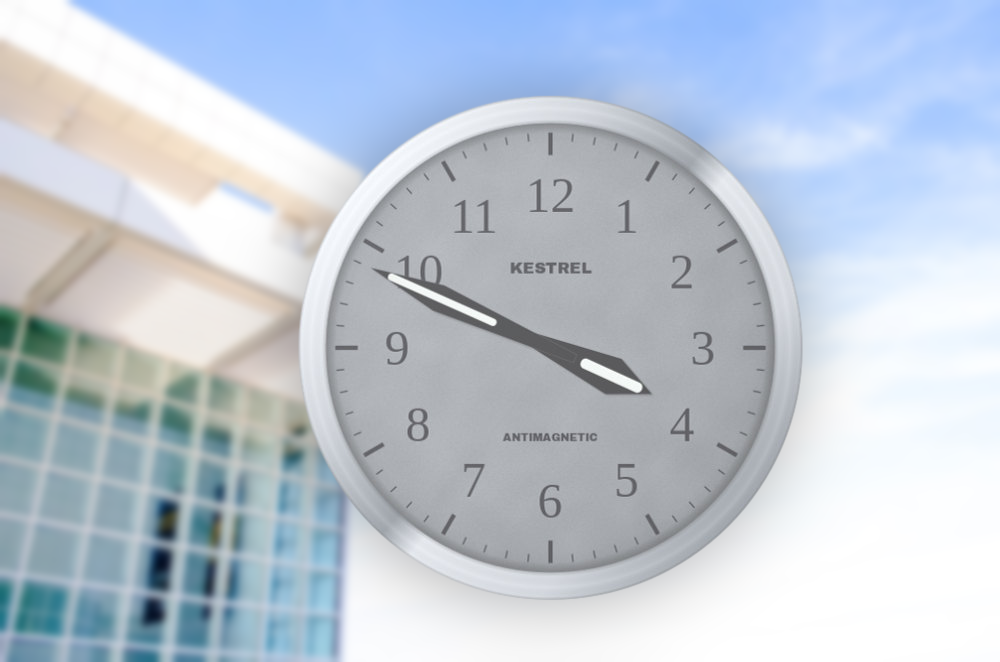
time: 3:49
